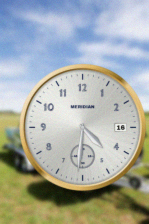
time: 4:31
